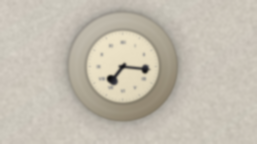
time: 7:16
